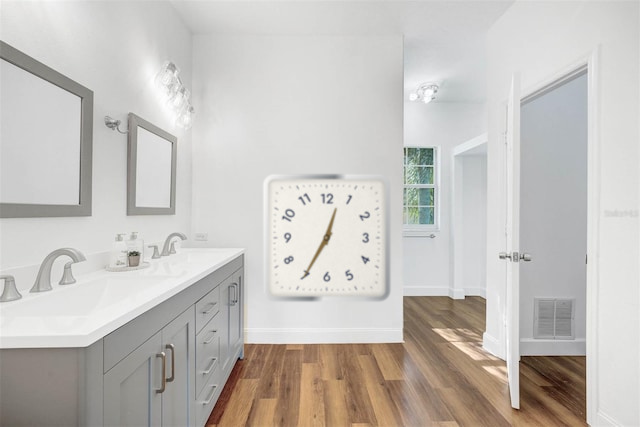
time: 12:35
